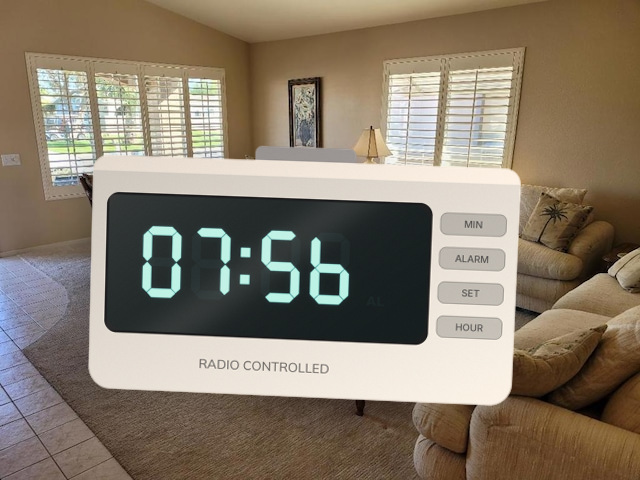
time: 7:56
